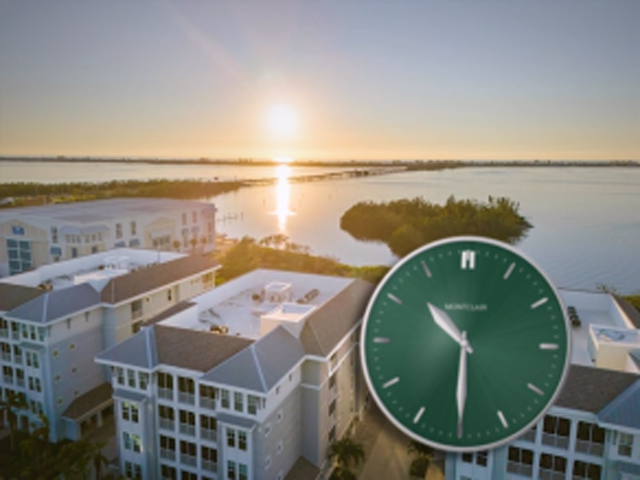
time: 10:30
